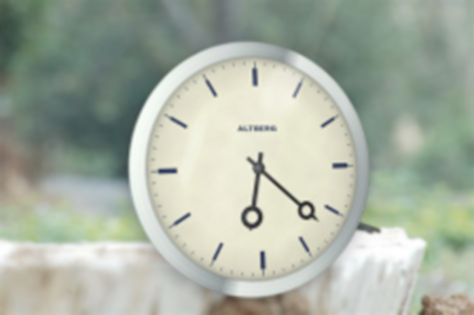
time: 6:22
